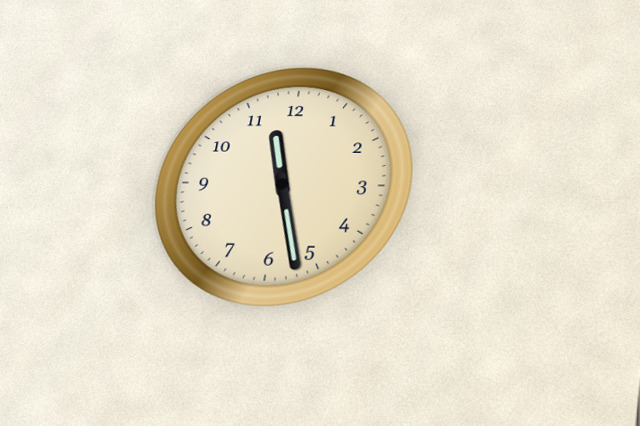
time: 11:27
